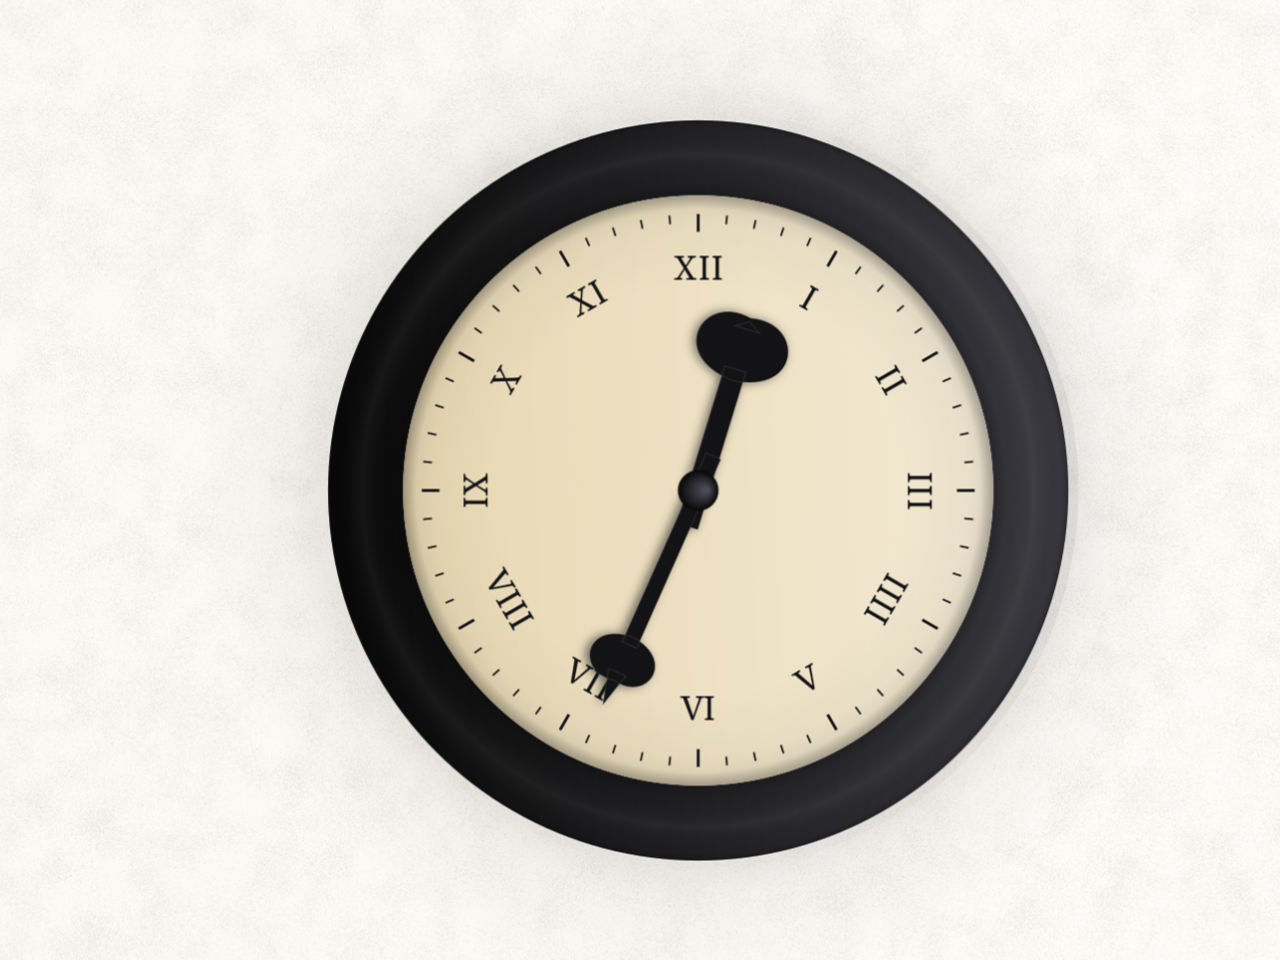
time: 12:34
